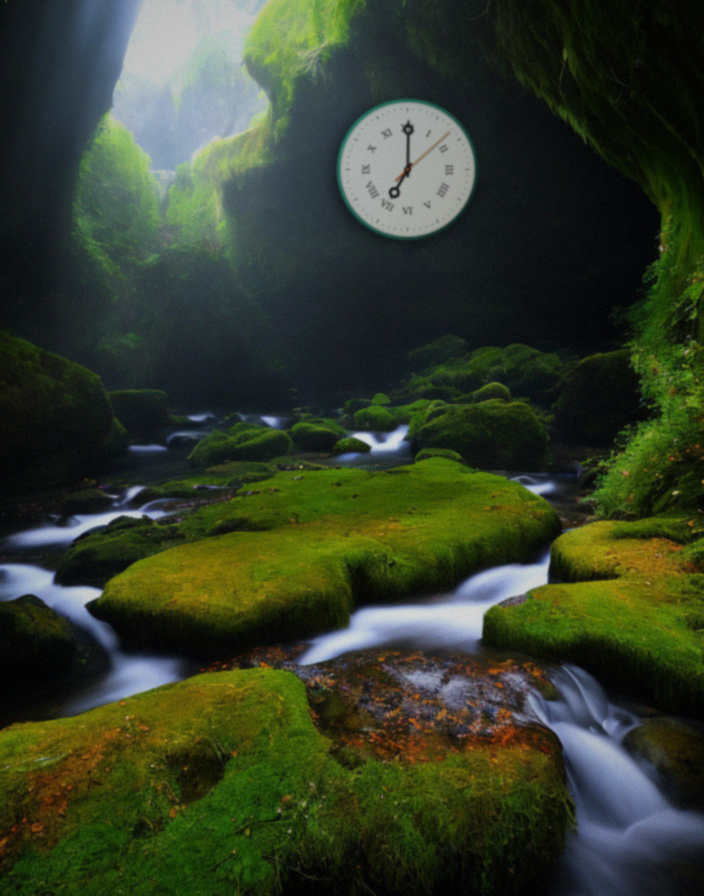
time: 7:00:08
